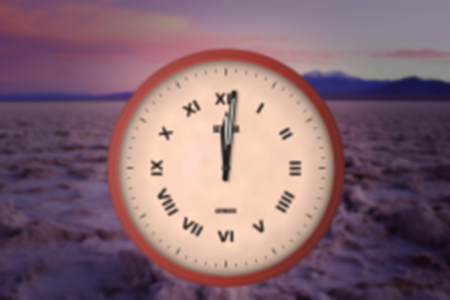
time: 12:01
